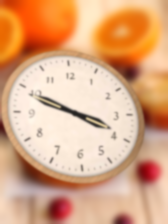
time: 3:49
